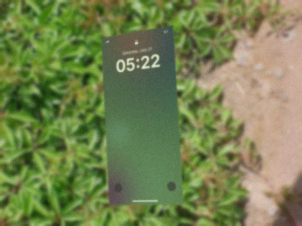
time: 5:22
